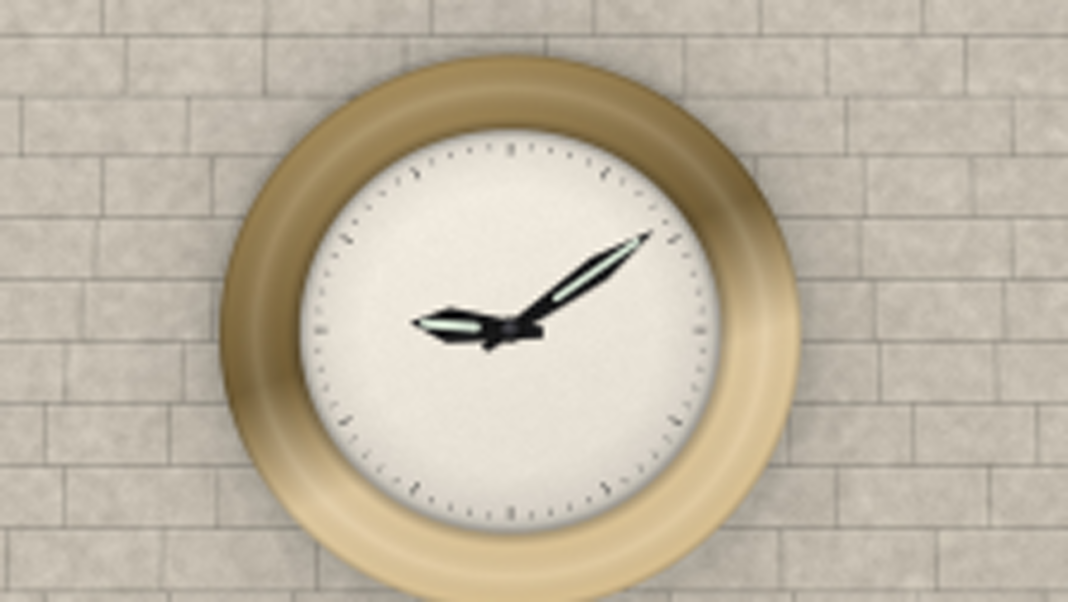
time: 9:09
